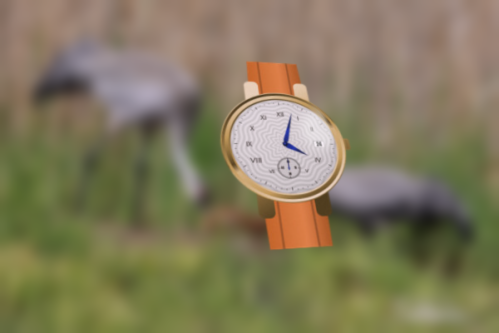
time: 4:03
